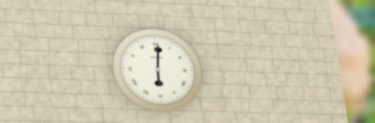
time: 6:01
